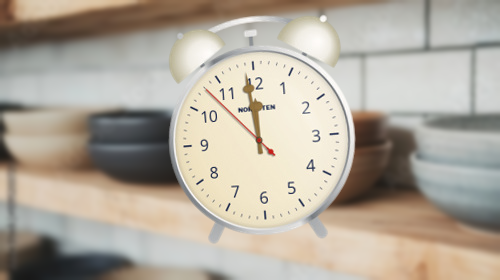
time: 11:58:53
